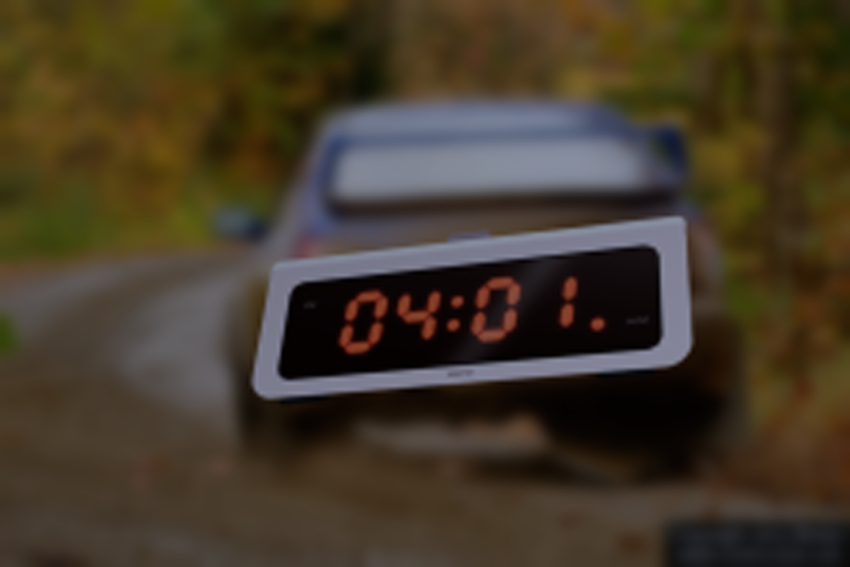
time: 4:01
